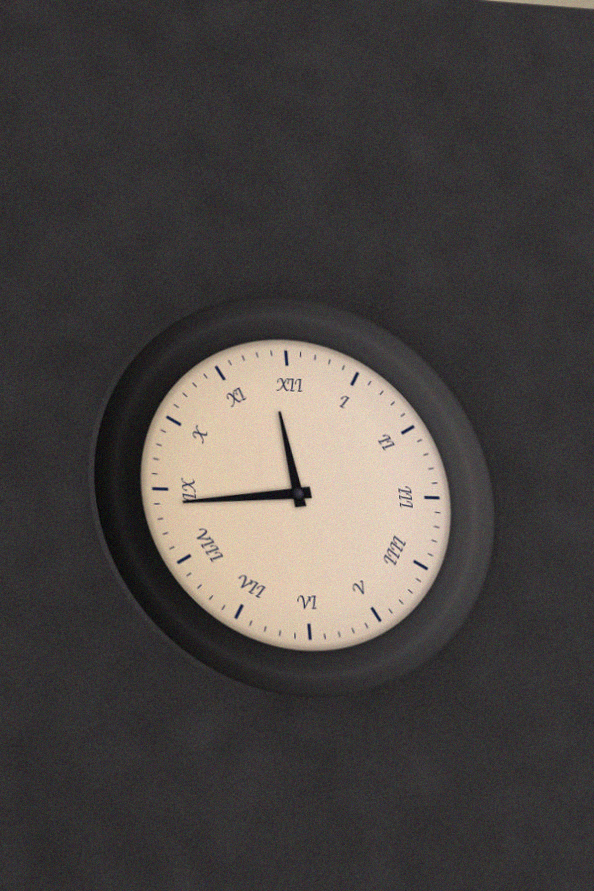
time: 11:44
